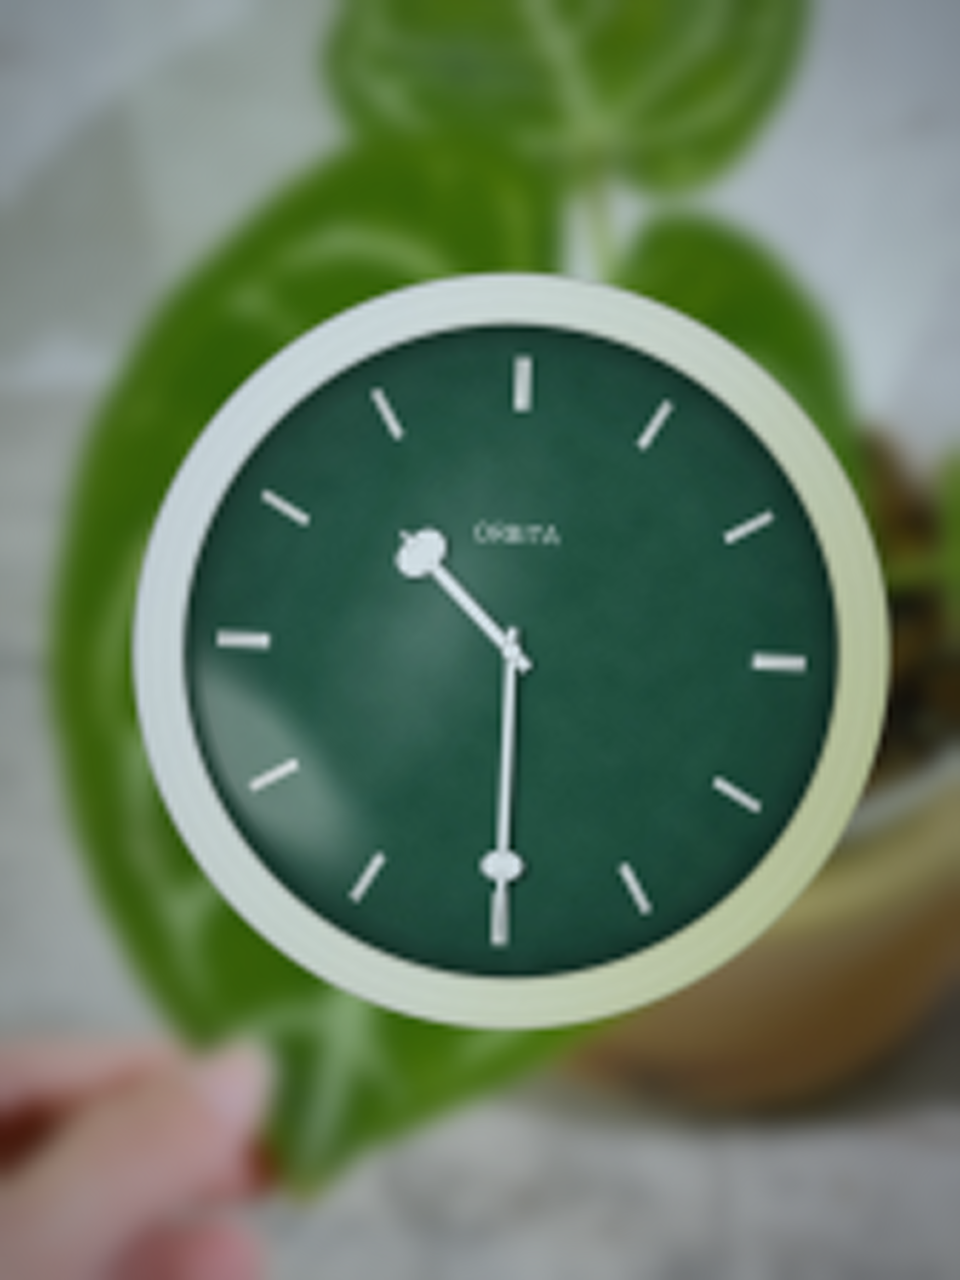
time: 10:30
